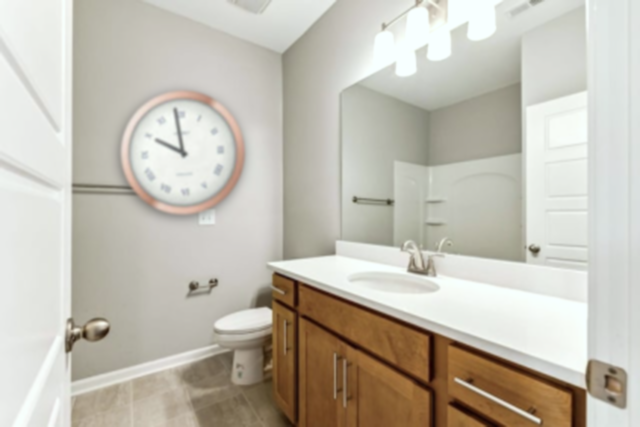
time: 9:59
